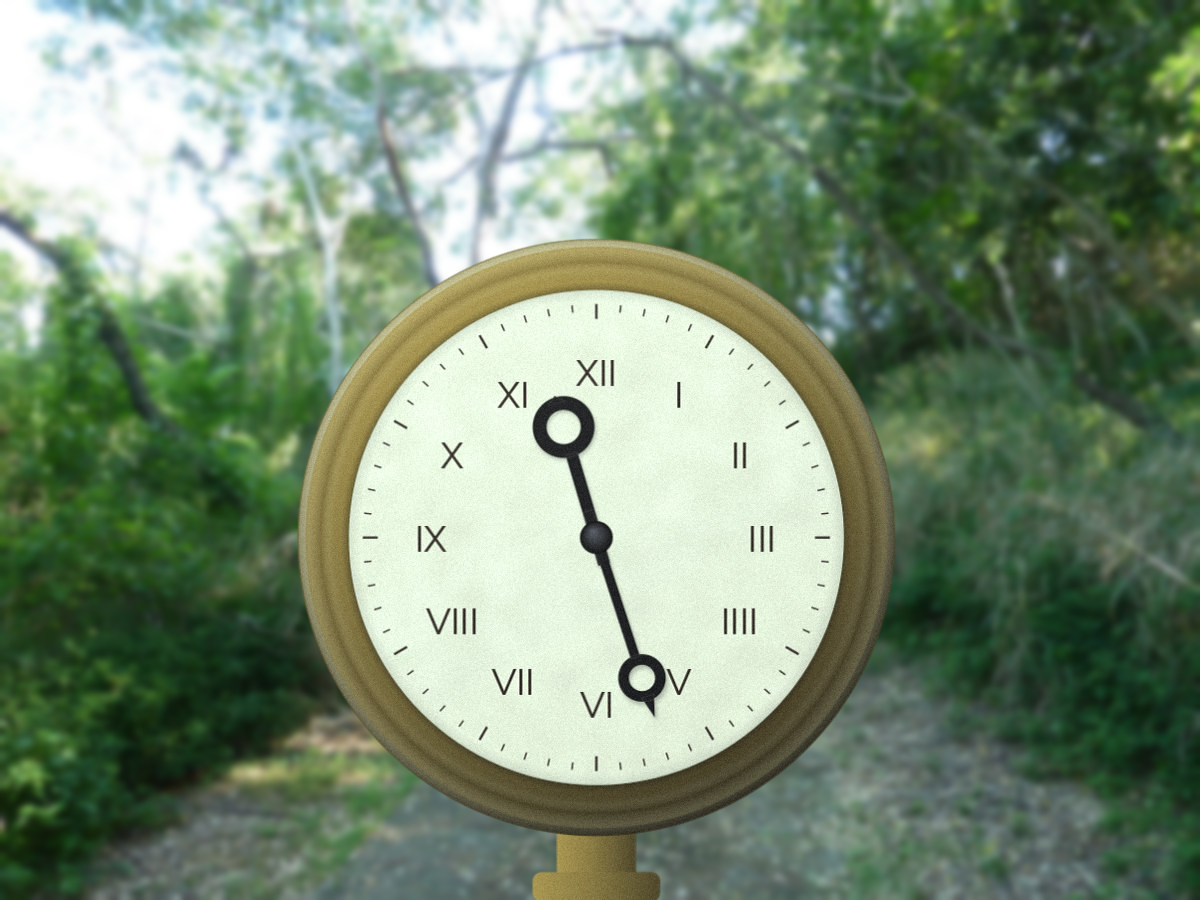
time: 11:27
